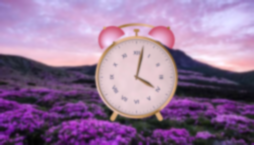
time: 4:02
